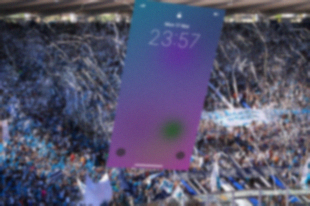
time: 23:57
